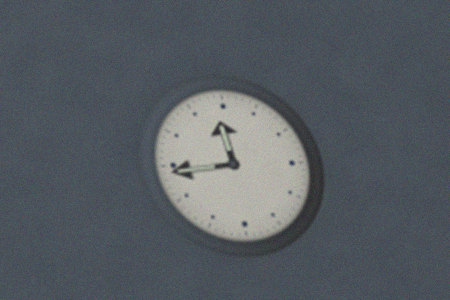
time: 11:44
